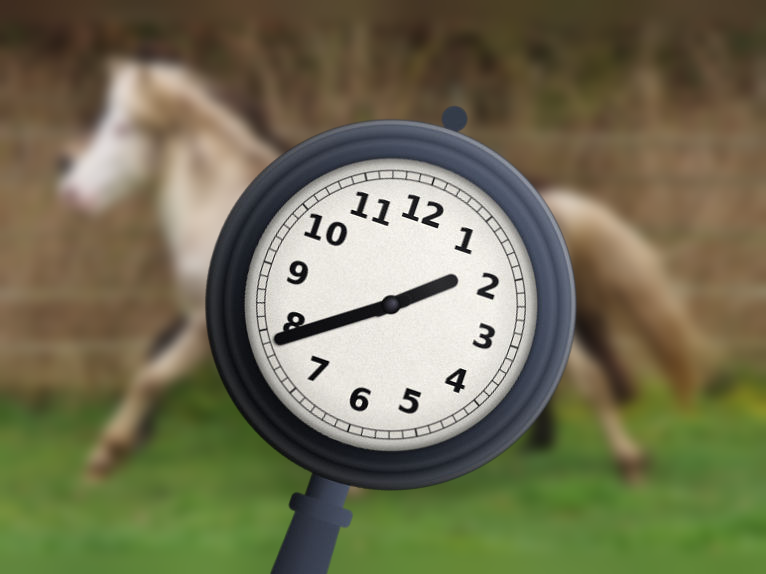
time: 1:39
